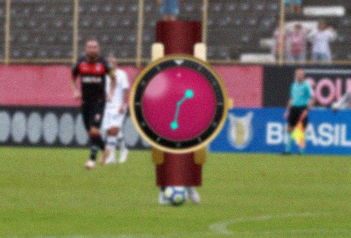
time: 1:32
